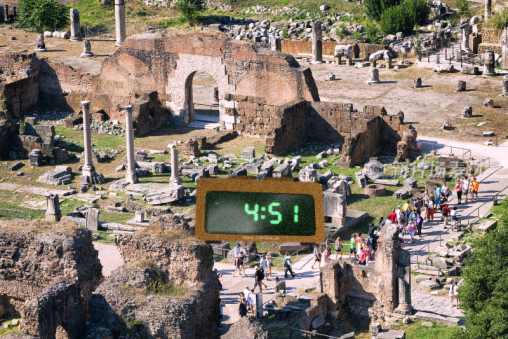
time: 4:51
